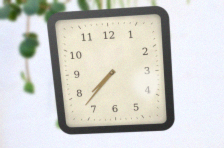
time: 7:37
